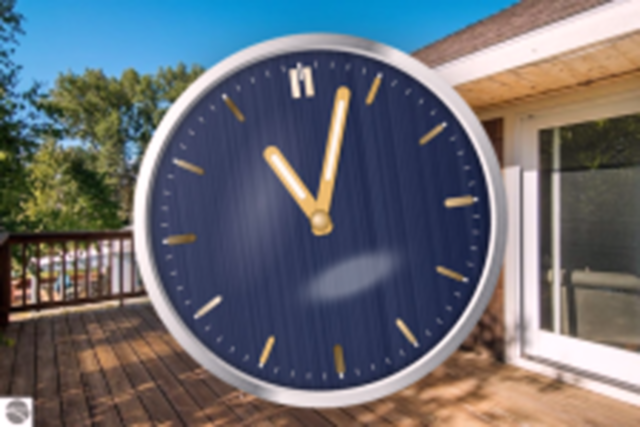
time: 11:03
